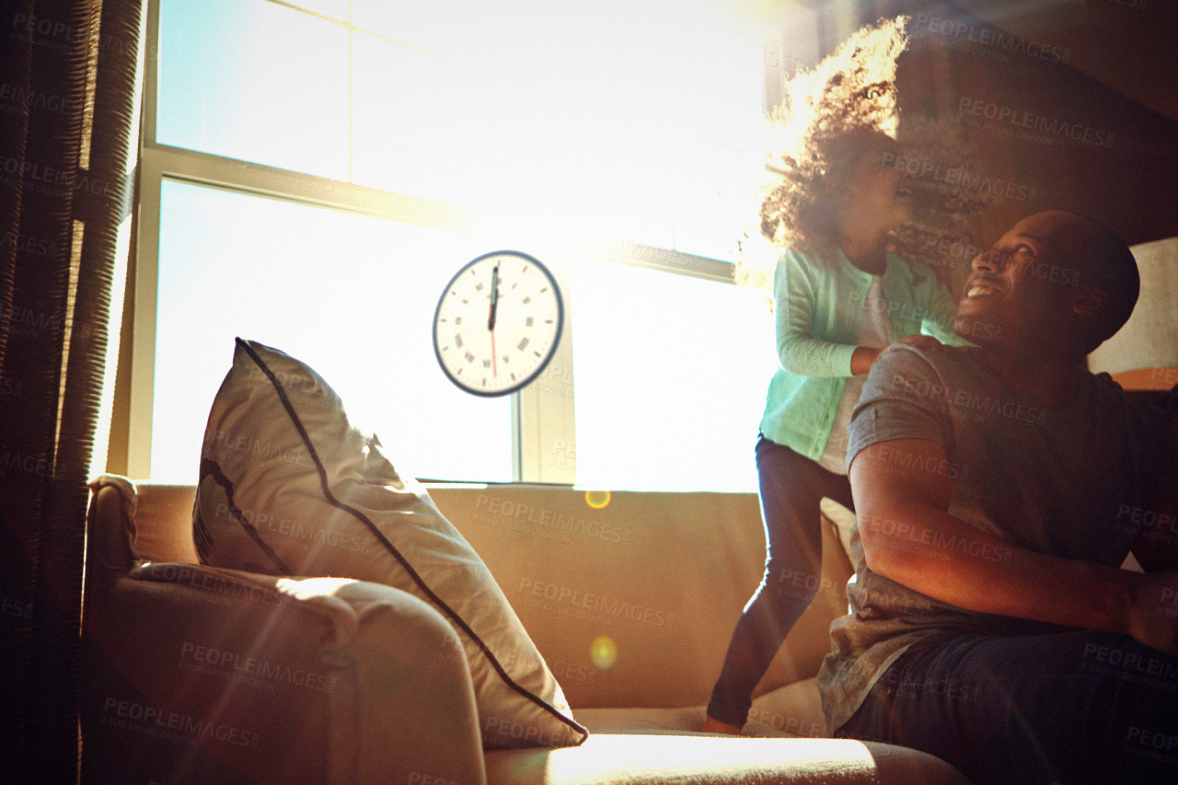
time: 11:59:28
